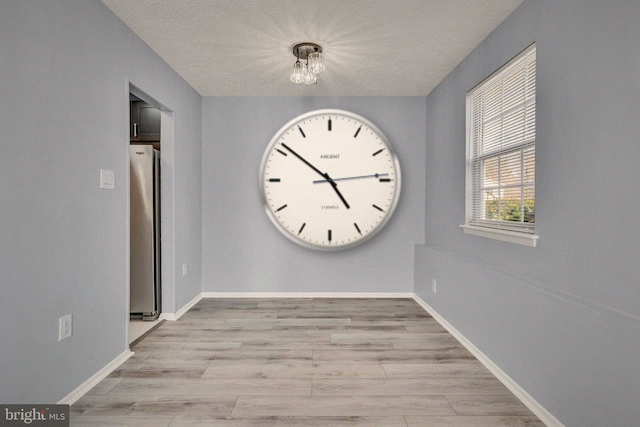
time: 4:51:14
